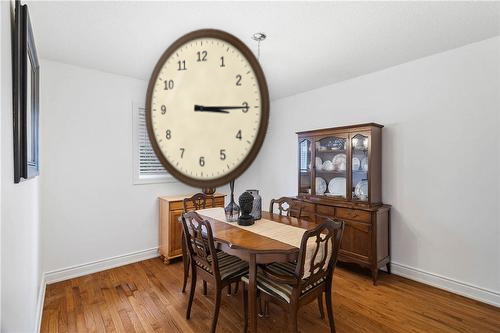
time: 3:15
